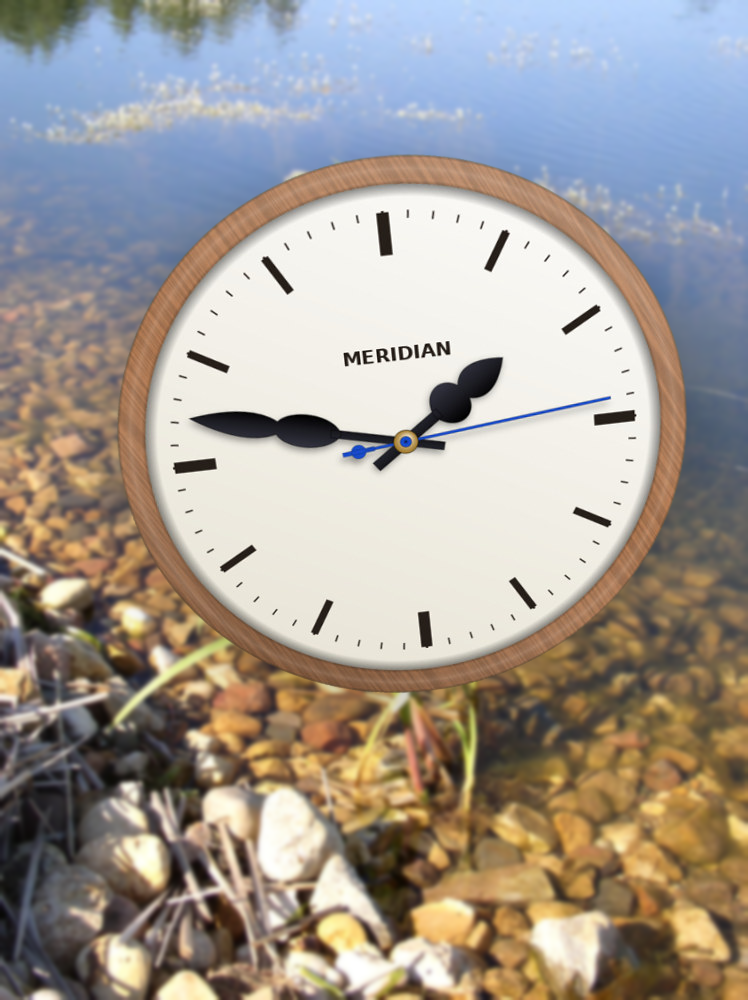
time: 1:47:14
